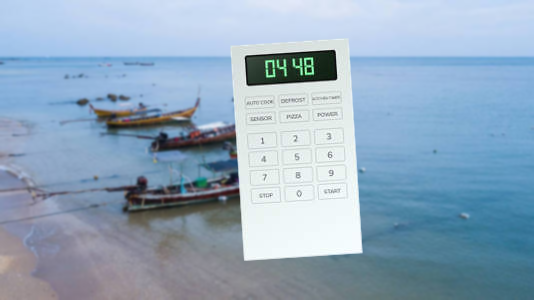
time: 4:48
